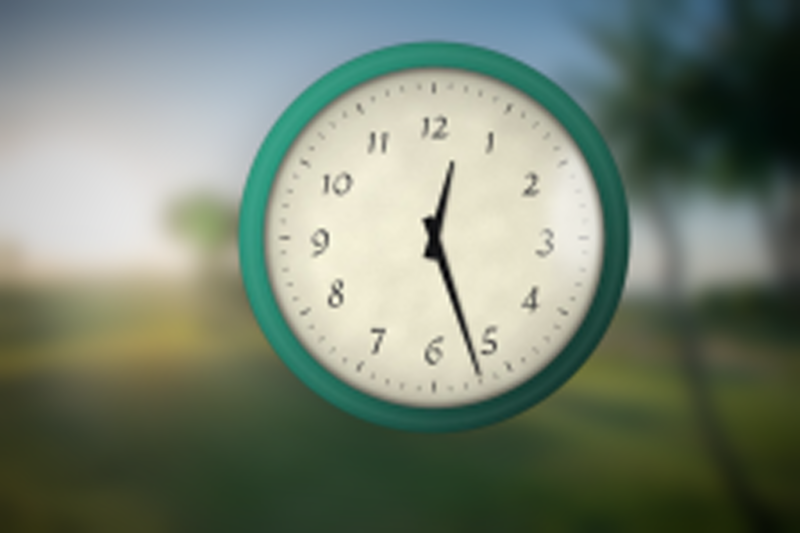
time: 12:27
